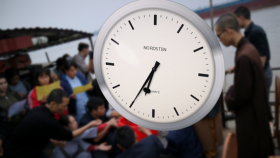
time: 6:35
